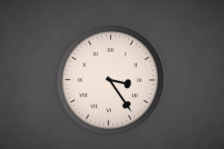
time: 3:24
